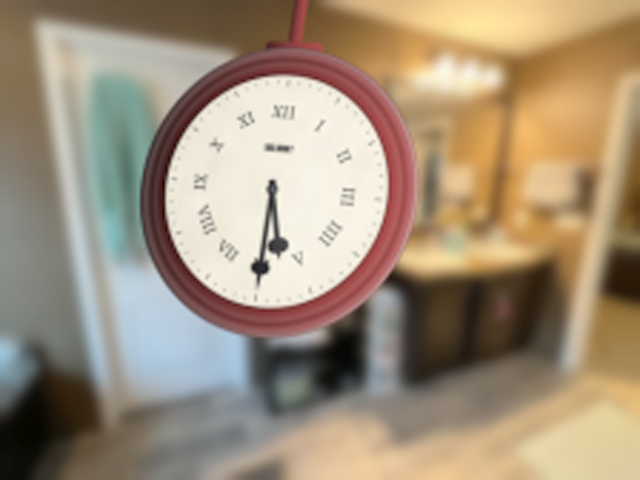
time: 5:30
